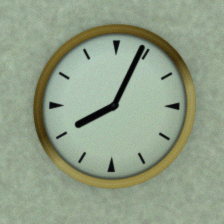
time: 8:04
